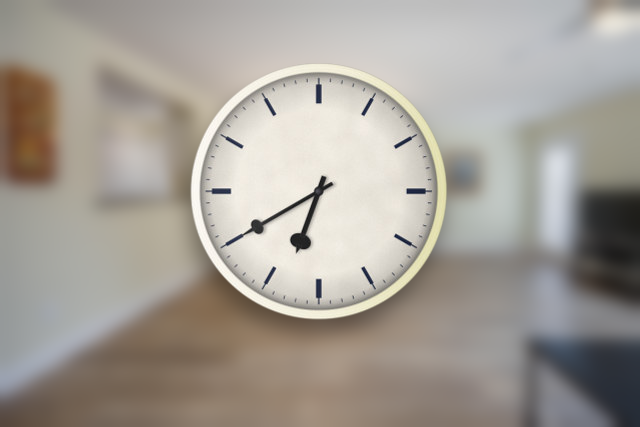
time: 6:40
